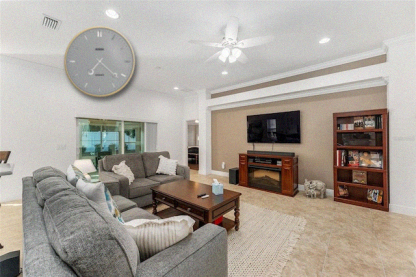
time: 7:22
